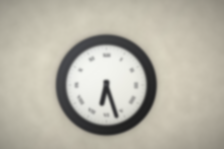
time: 6:27
